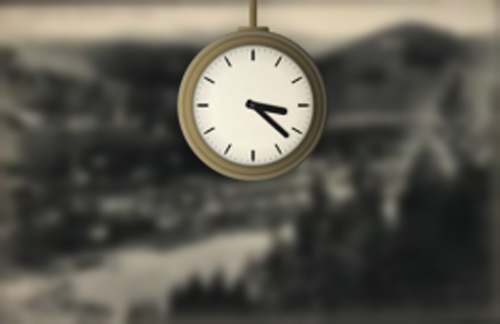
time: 3:22
